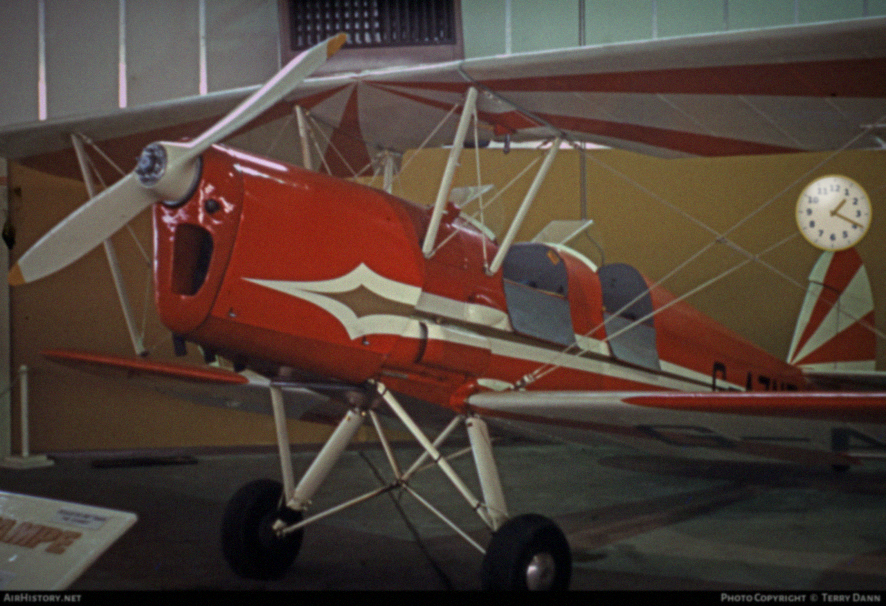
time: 1:19
